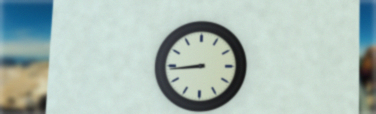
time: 8:44
